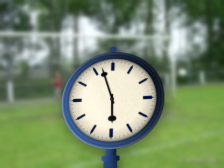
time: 5:57
